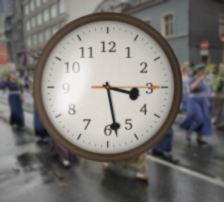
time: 3:28:15
